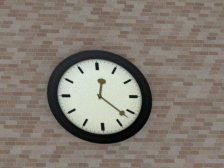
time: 12:22
